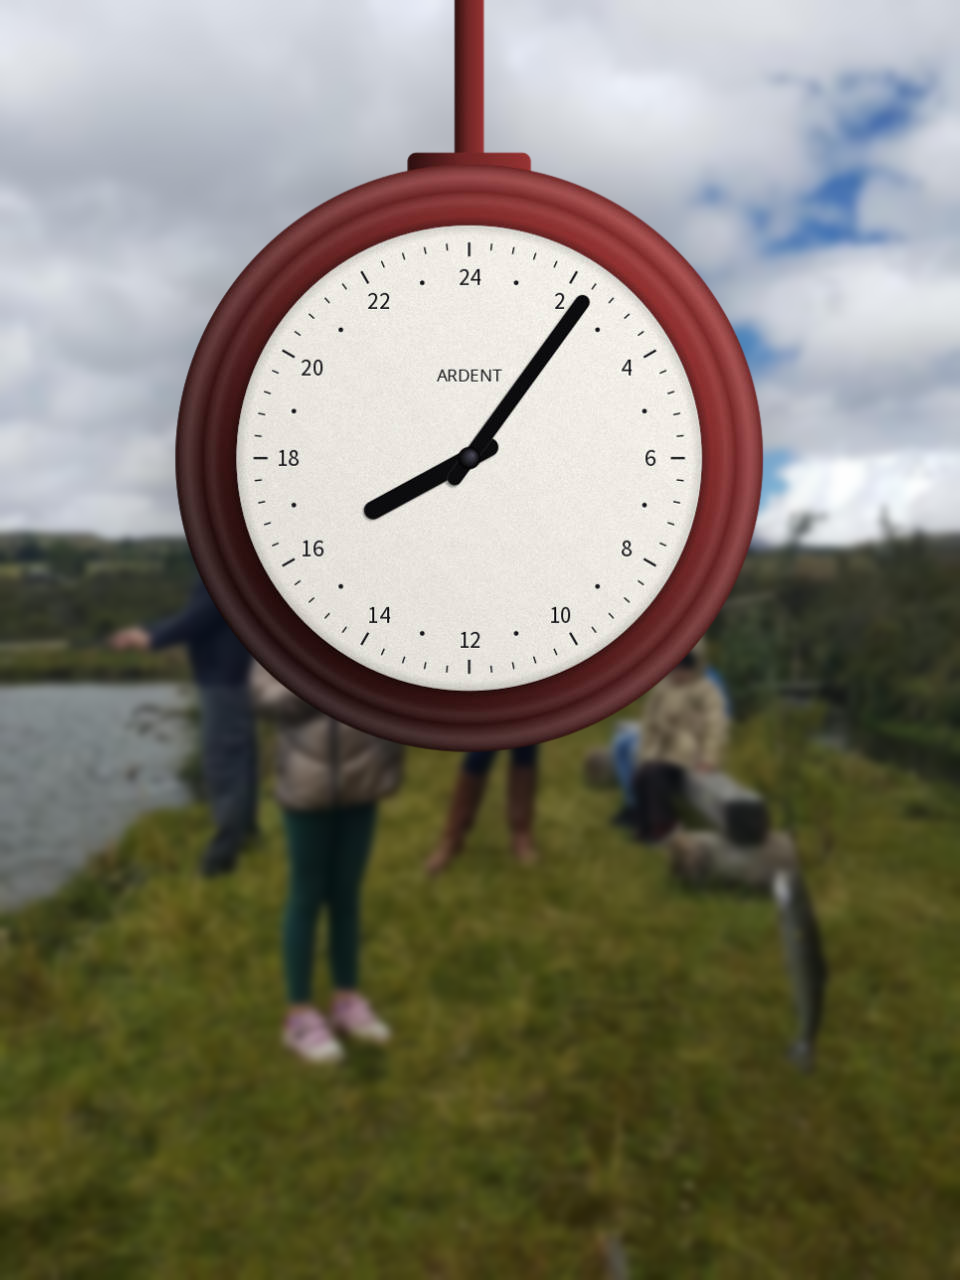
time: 16:06
